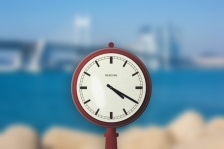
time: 4:20
